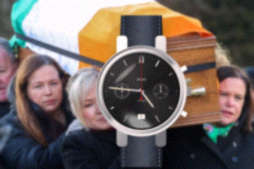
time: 4:46
